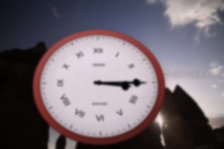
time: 3:15
